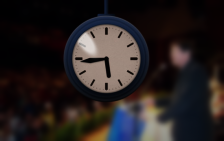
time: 5:44
